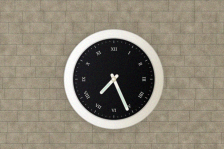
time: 7:26
